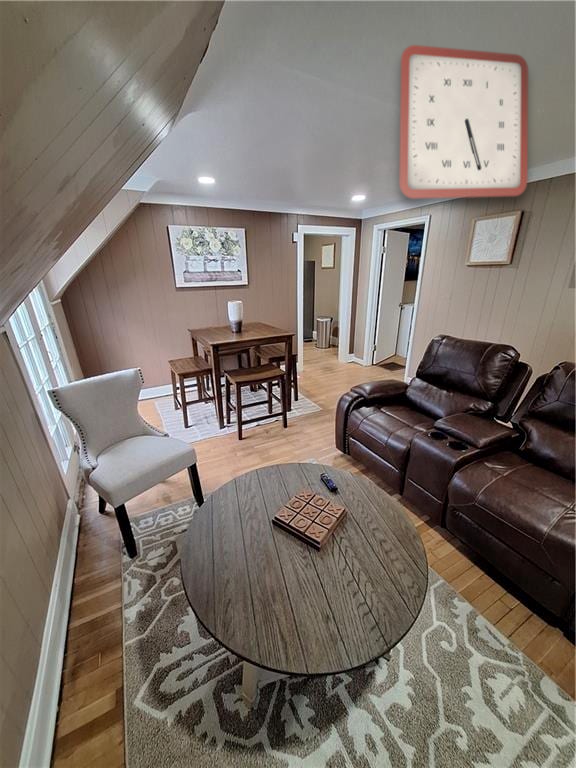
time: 5:27
